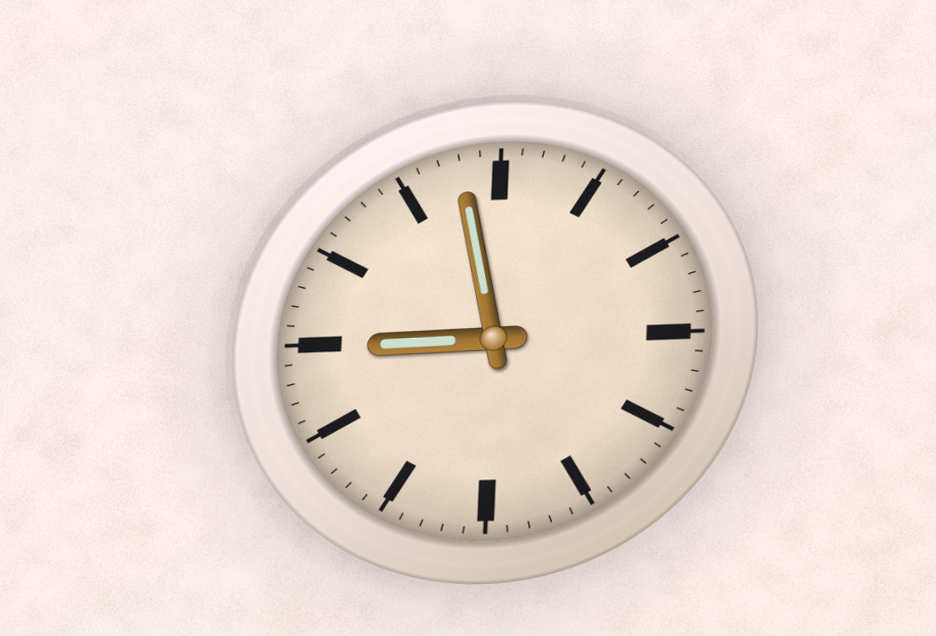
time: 8:58
